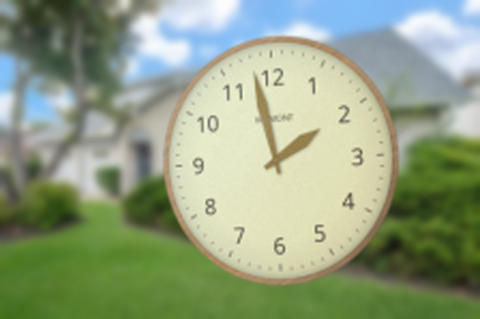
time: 1:58
